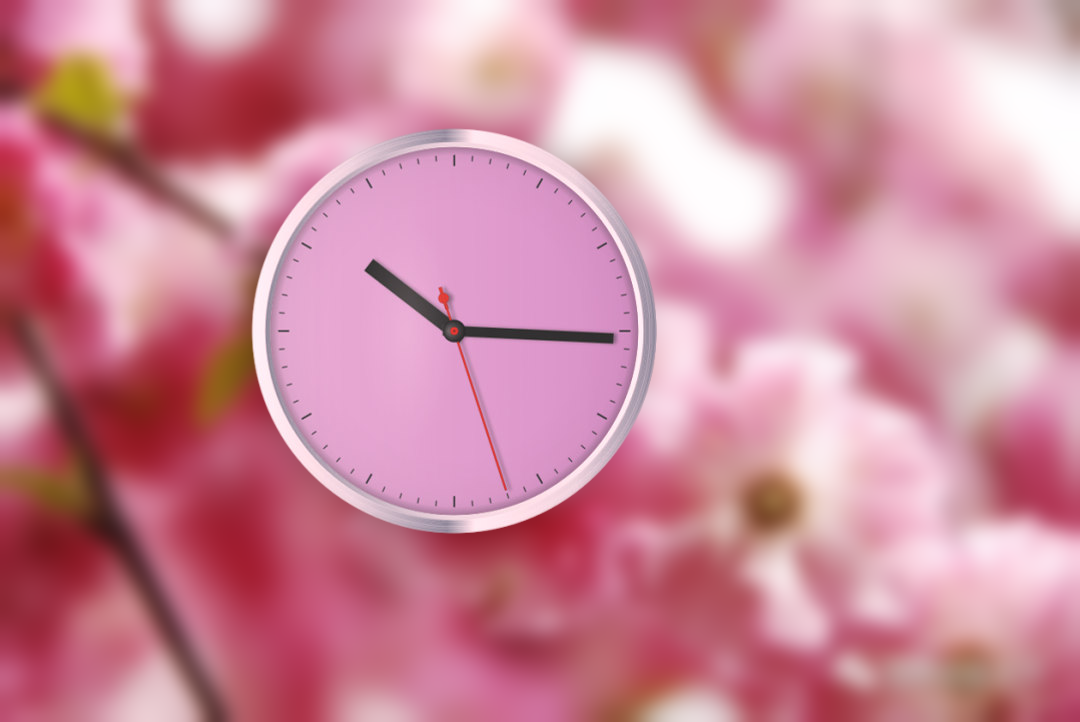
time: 10:15:27
